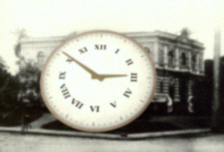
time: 2:51
